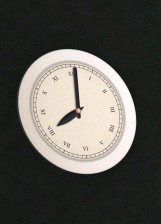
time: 8:01
